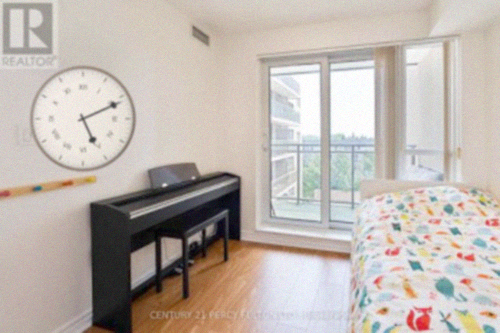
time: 5:11
